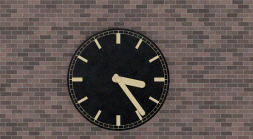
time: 3:24
